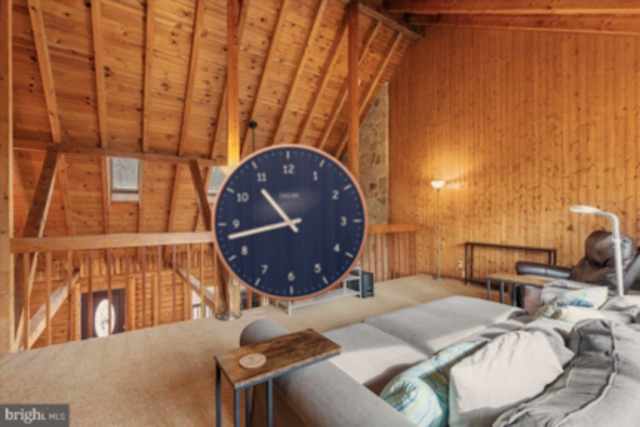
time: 10:43
